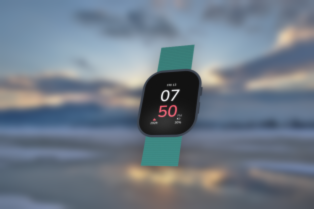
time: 7:50
